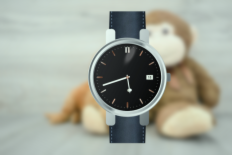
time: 5:42
